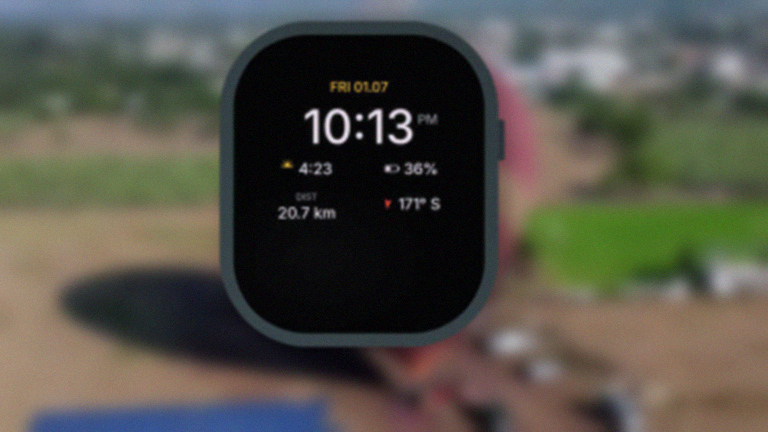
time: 10:13
